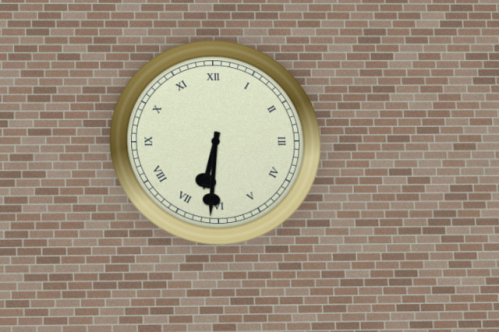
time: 6:31
